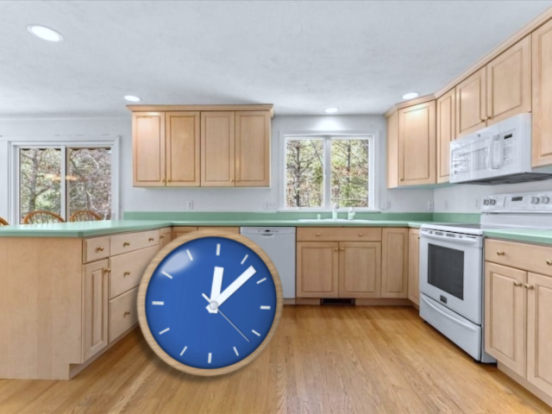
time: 12:07:22
